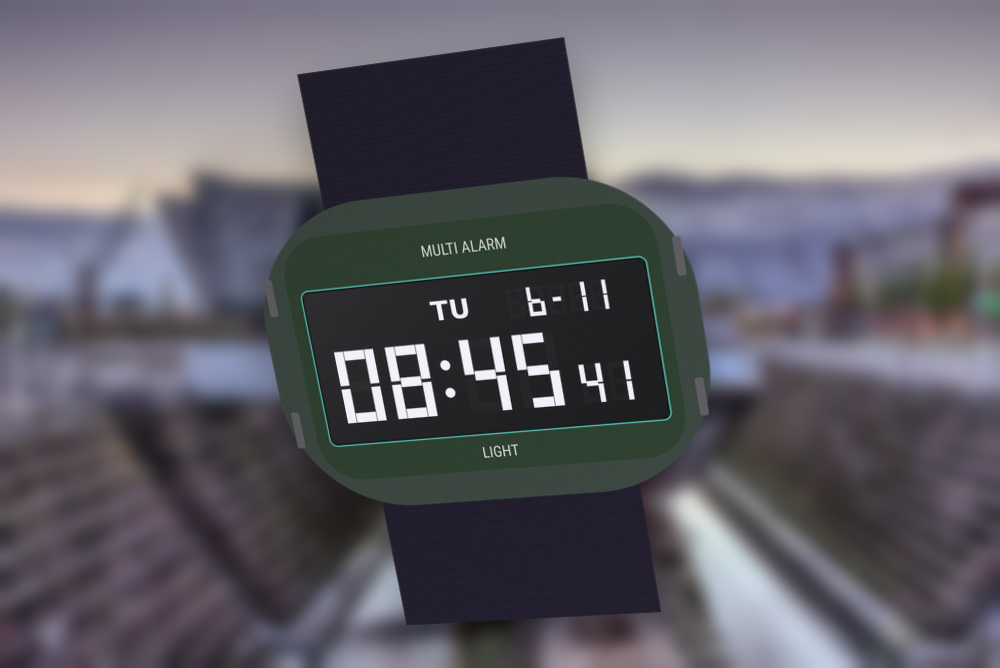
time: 8:45:41
